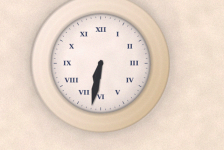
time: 6:32
